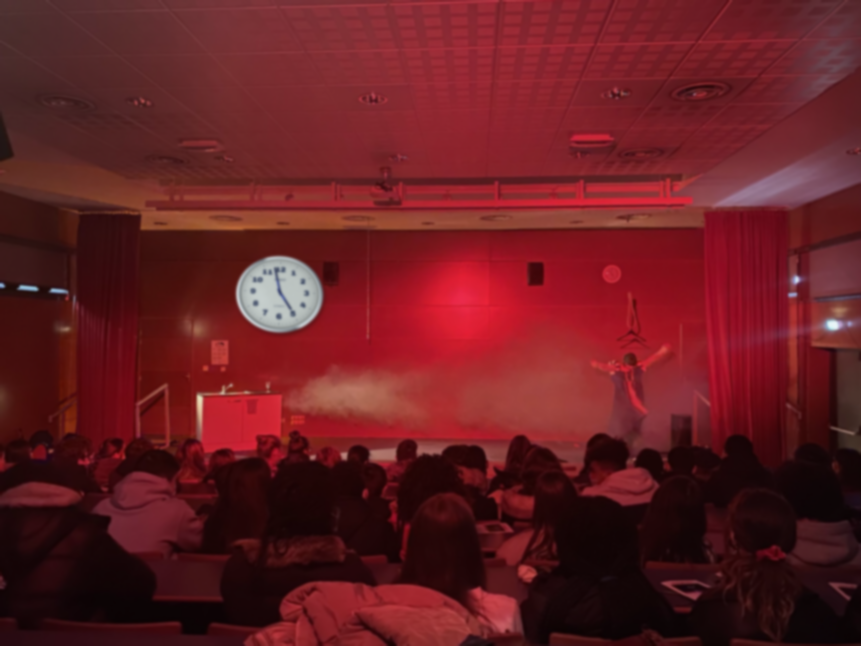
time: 4:58
